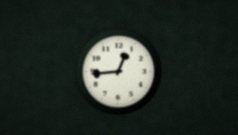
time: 12:44
